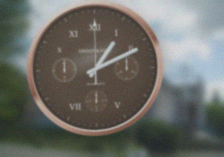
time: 1:11
